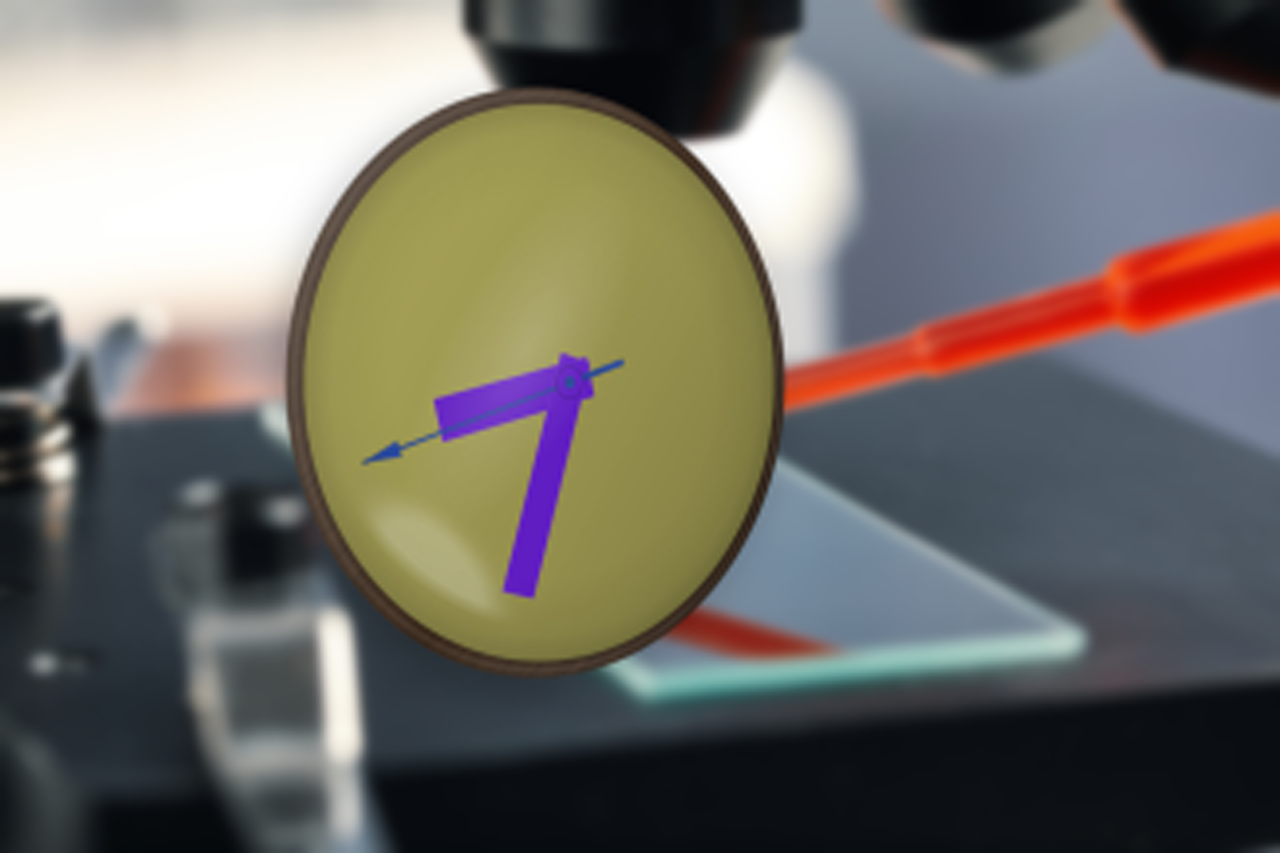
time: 8:32:42
